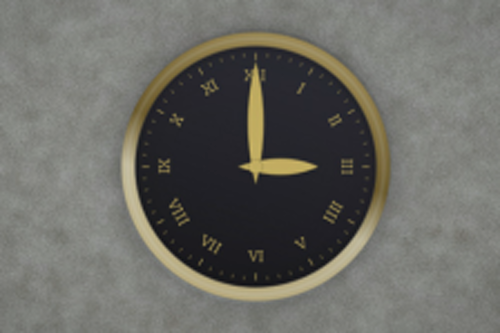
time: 3:00
